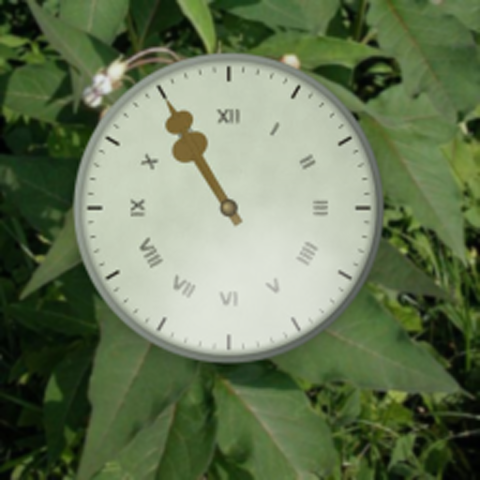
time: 10:55
